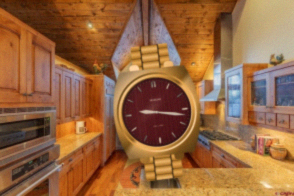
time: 9:17
